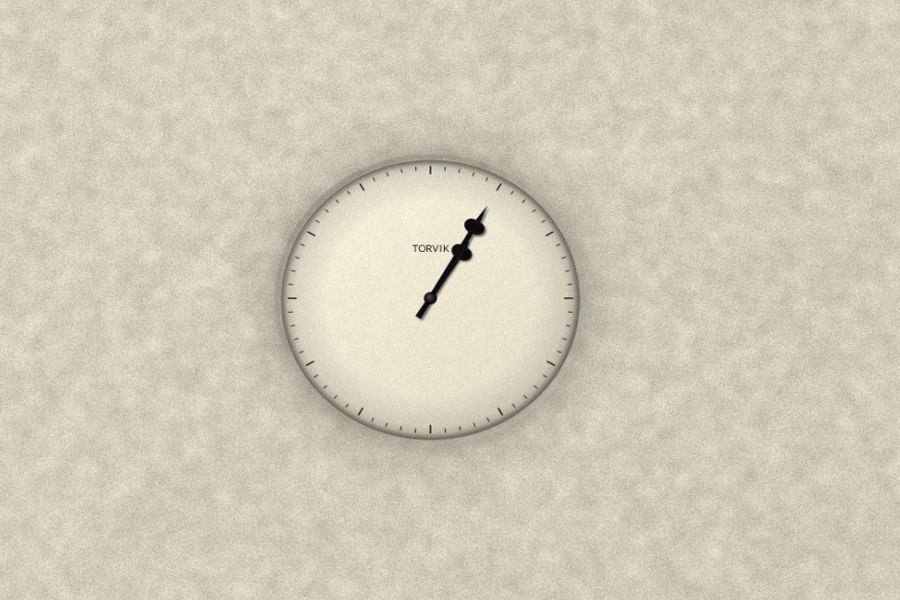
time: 1:05
